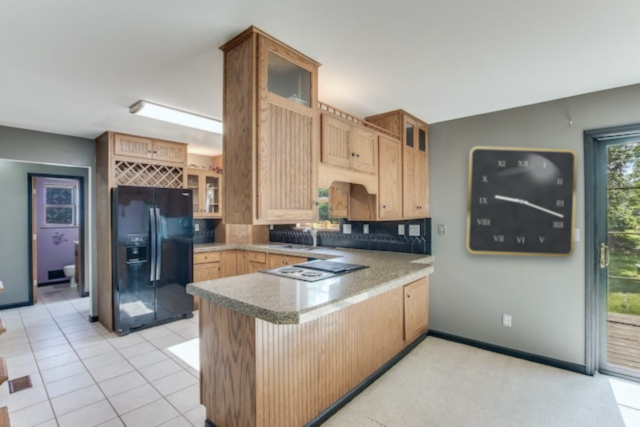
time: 9:18
